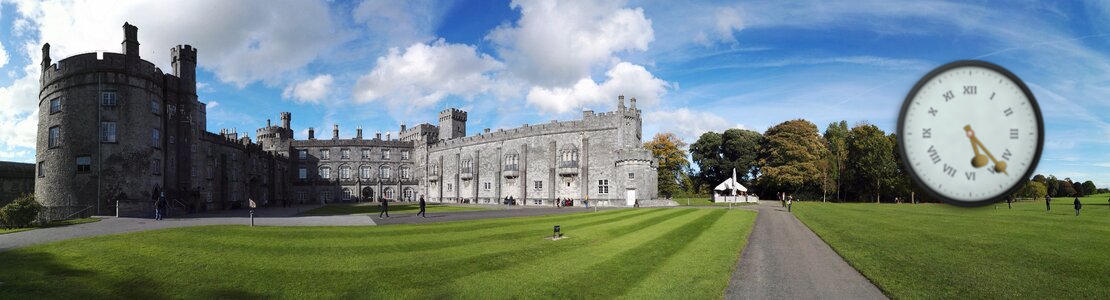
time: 5:23
